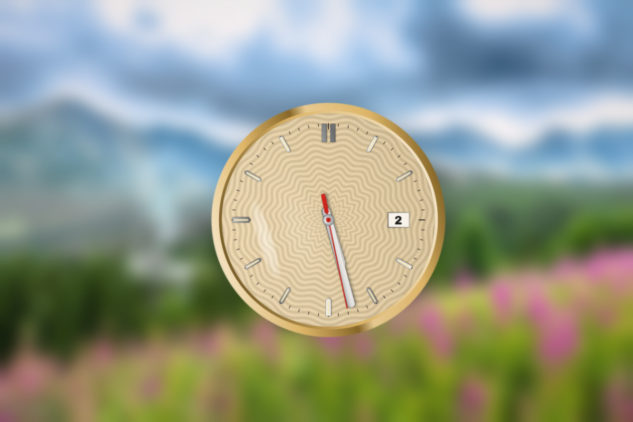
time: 5:27:28
